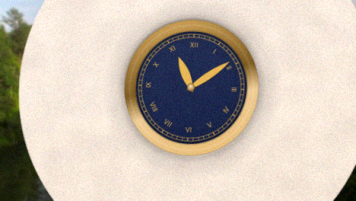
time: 11:09
